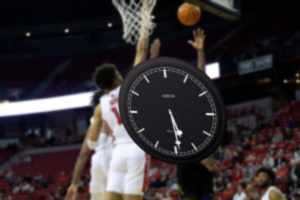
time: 5:29
